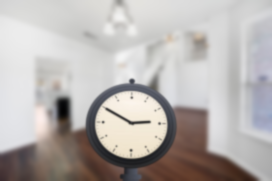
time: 2:50
